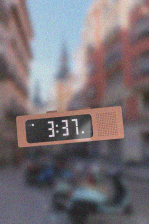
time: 3:37
